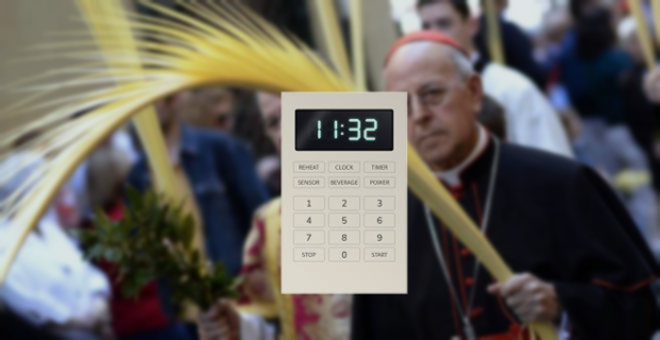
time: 11:32
